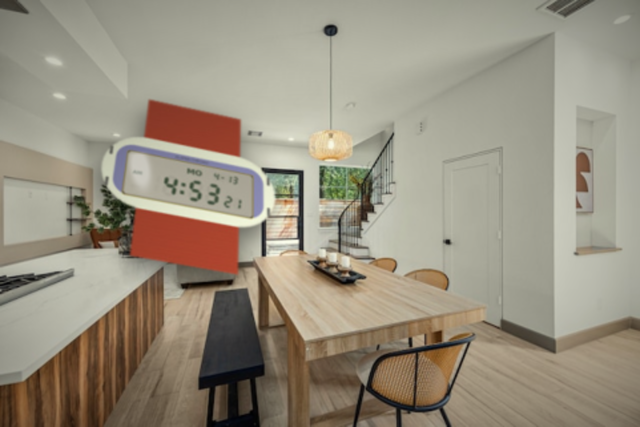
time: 4:53:21
